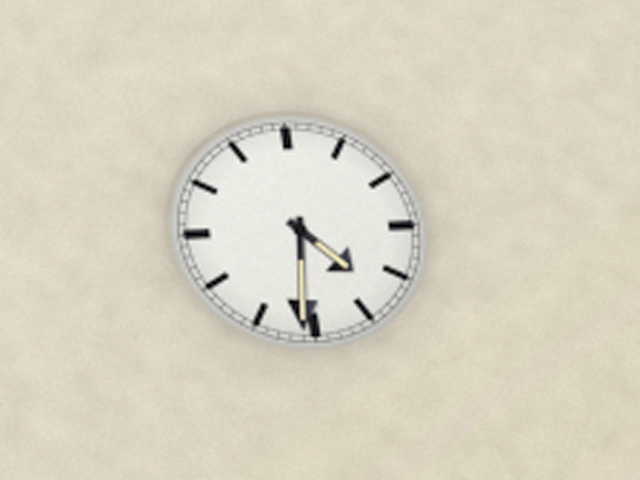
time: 4:31
